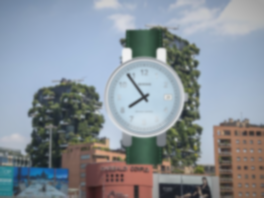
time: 7:54
